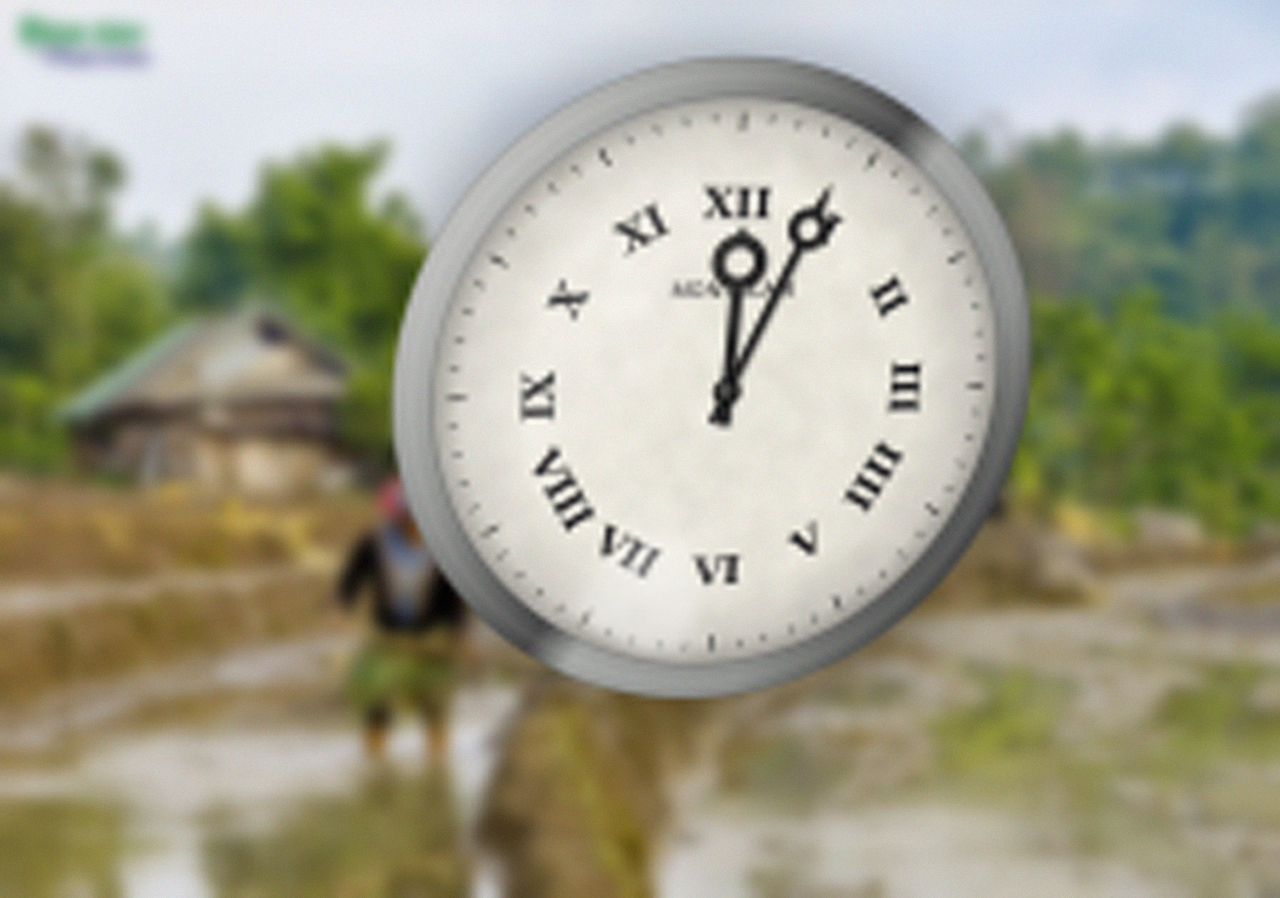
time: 12:04
